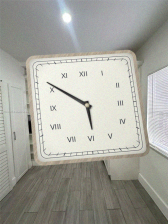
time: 5:51
